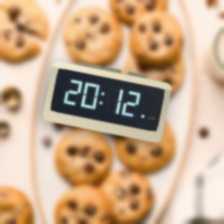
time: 20:12
